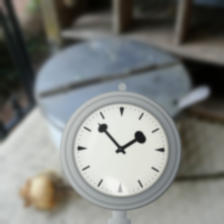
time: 1:53
